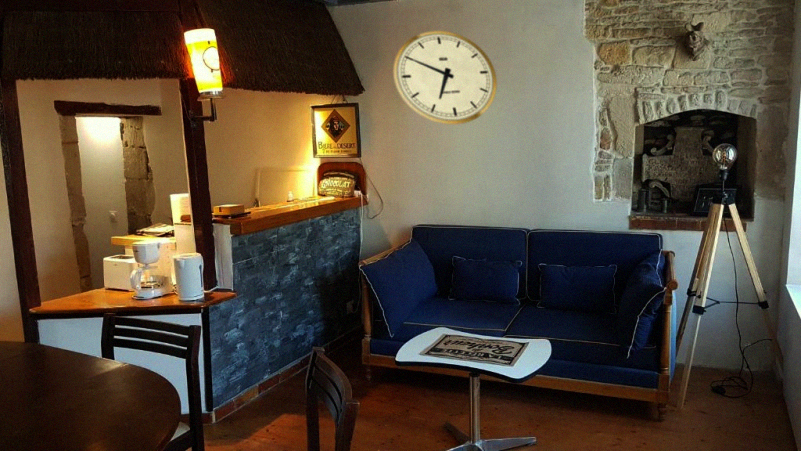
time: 6:50
